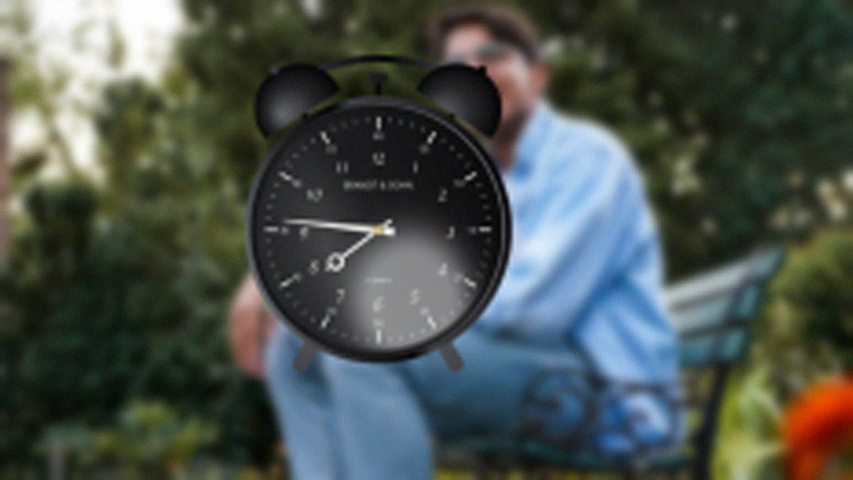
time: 7:46
